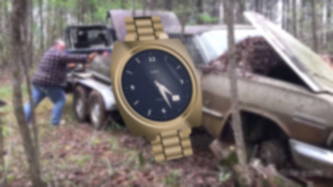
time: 4:27
